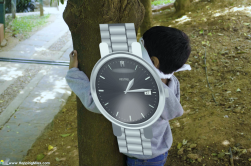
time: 1:14
